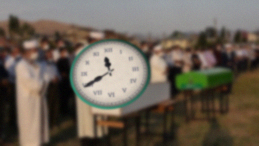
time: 11:40
